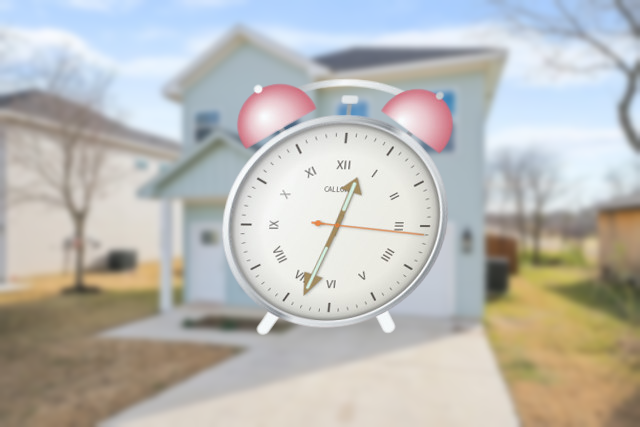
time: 12:33:16
